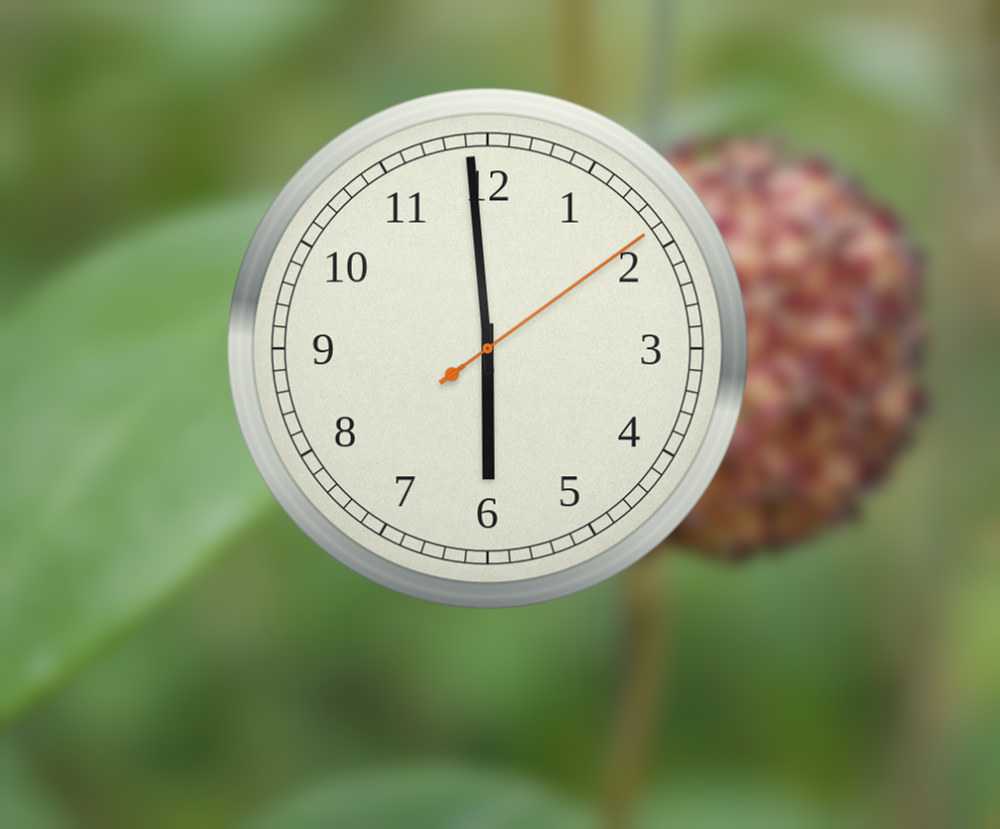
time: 5:59:09
